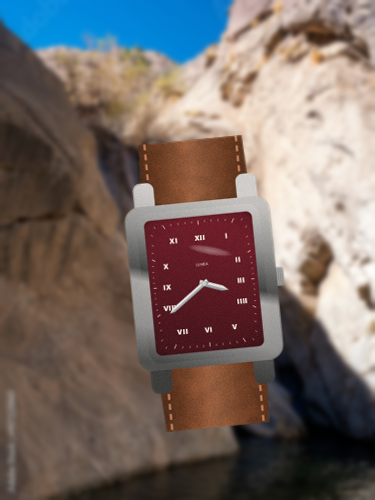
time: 3:39
